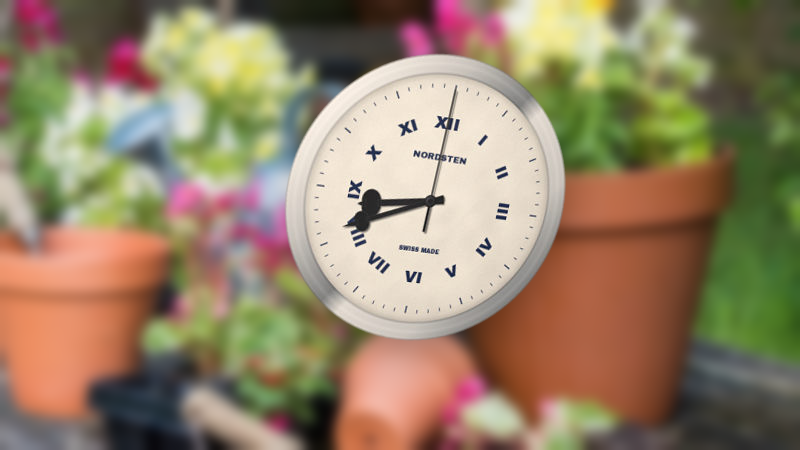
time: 8:41:00
